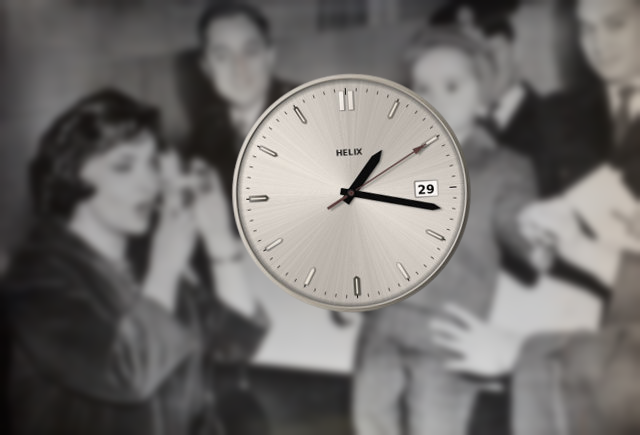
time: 1:17:10
